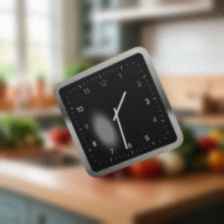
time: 1:31
